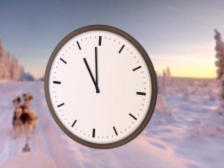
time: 10:59
